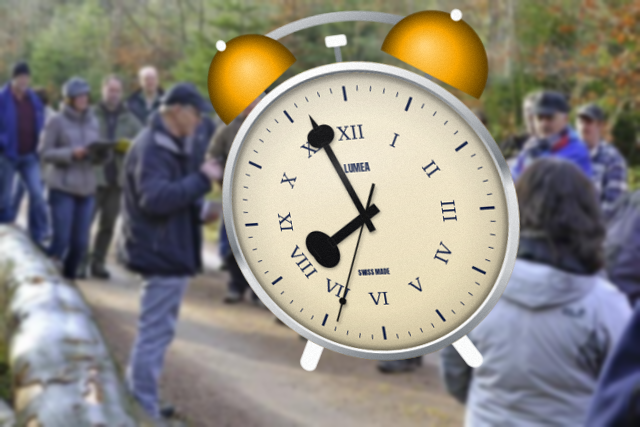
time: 7:56:34
